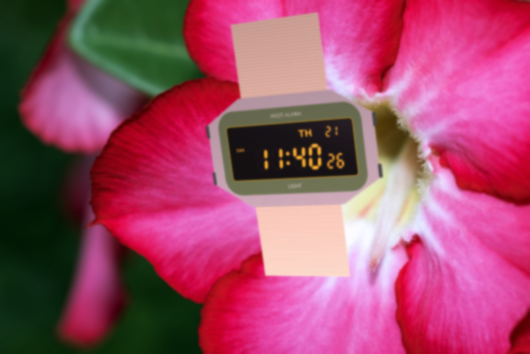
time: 11:40:26
